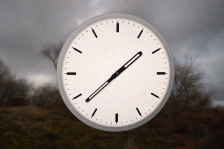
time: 1:38
